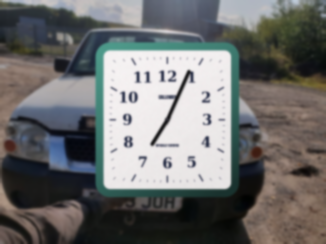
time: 7:04
